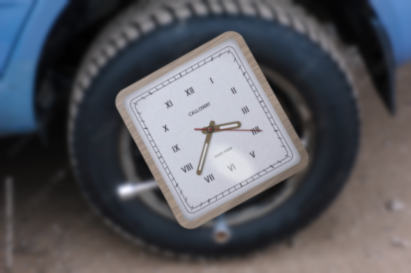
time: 3:37:20
